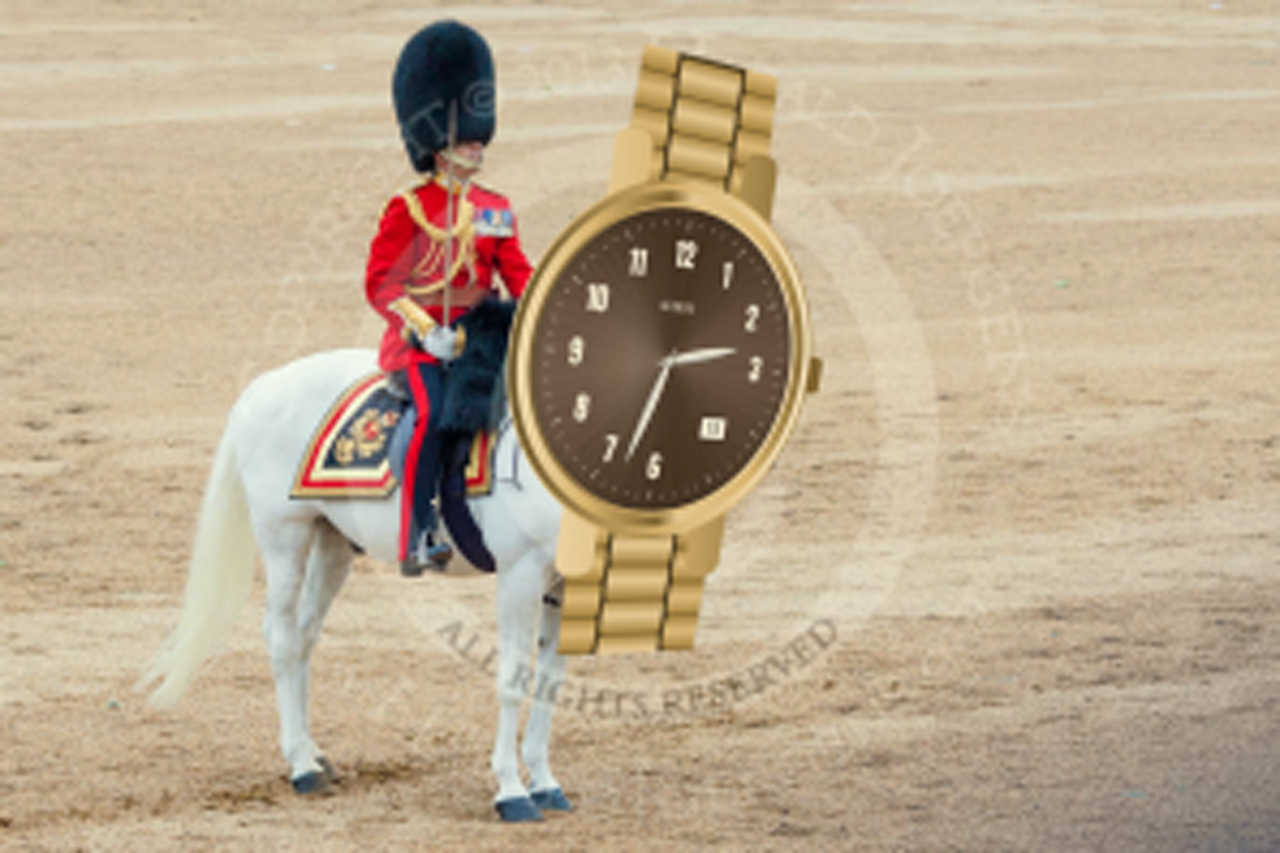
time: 2:33
